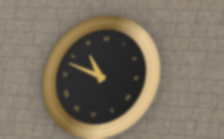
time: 10:48
